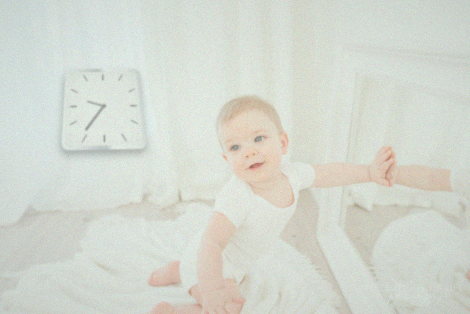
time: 9:36
